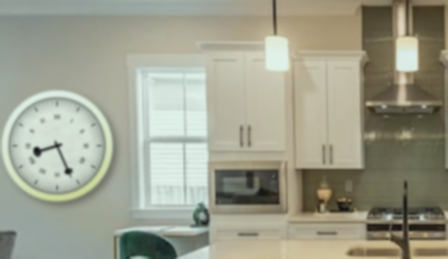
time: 8:26
